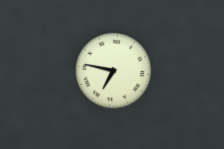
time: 6:46
